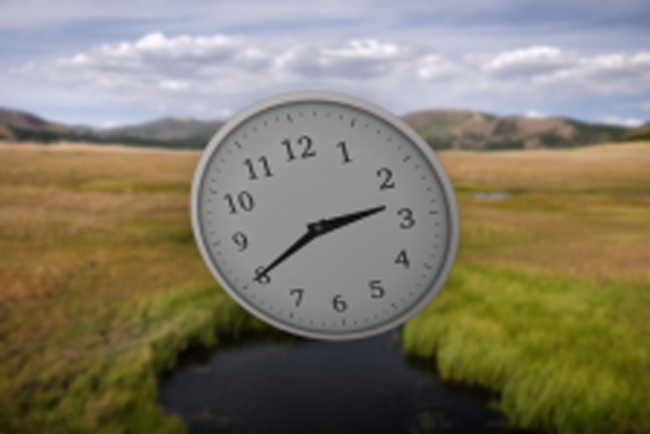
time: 2:40
